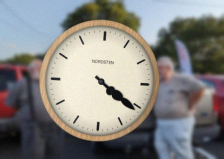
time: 4:21
